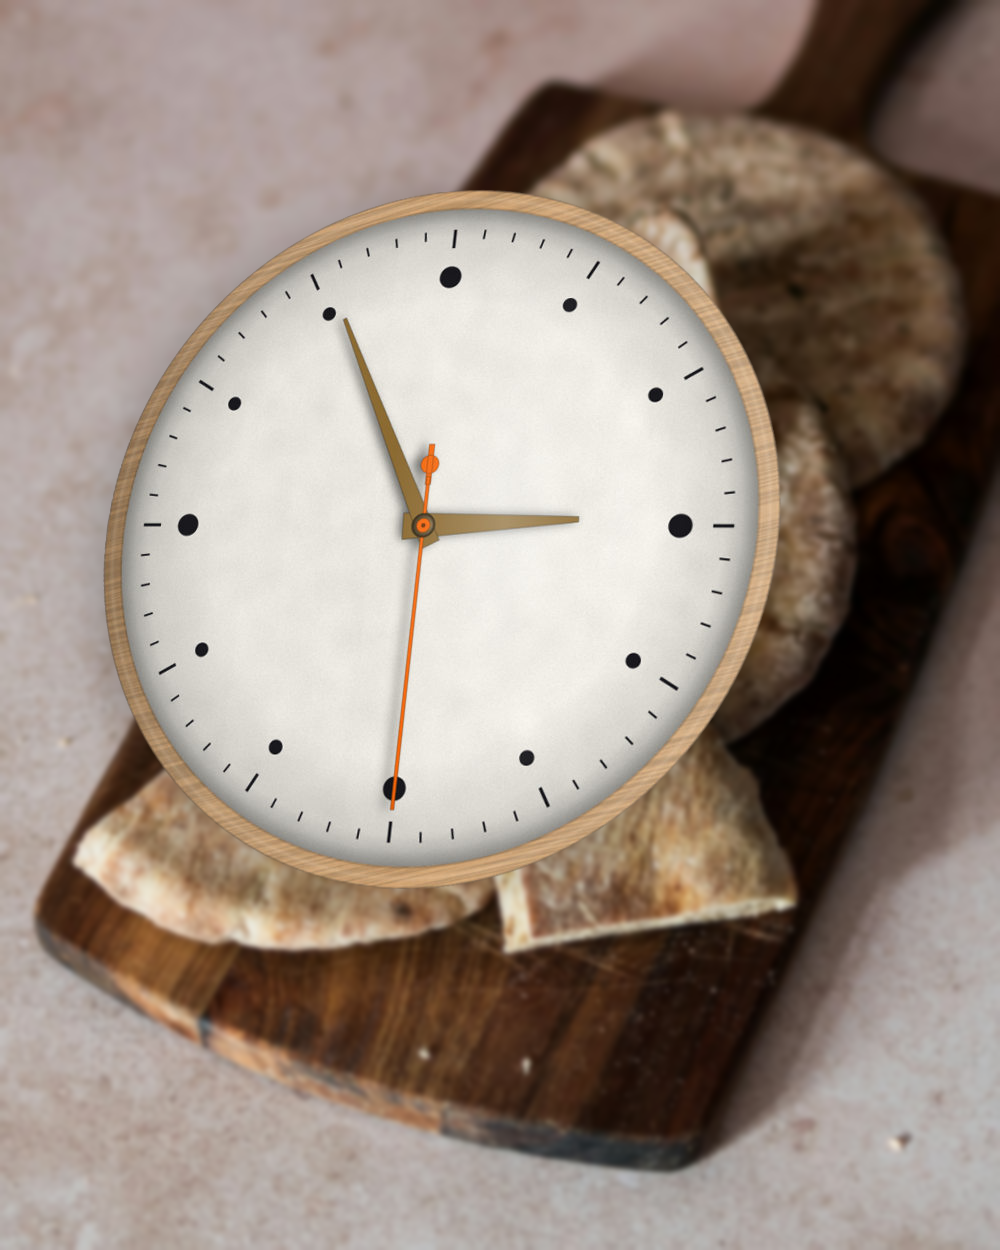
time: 2:55:30
